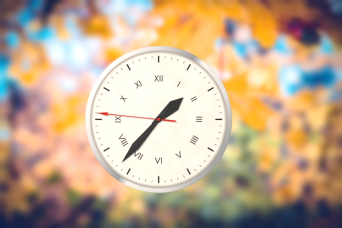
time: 1:36:46
